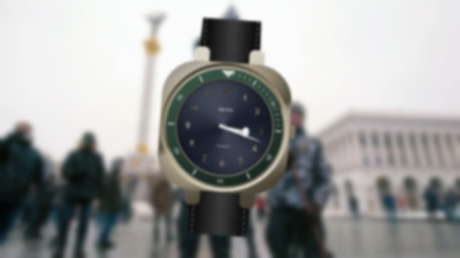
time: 3:18
